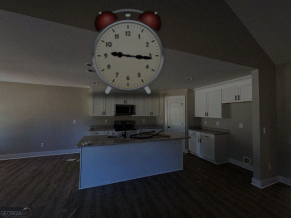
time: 9:16
